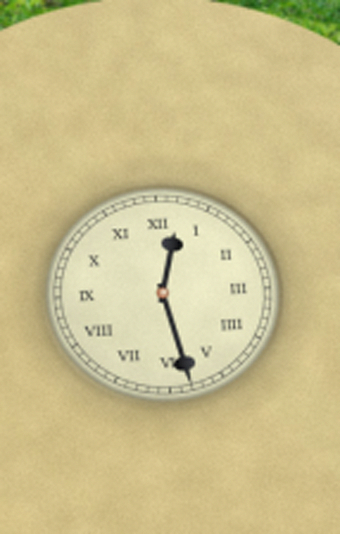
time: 12:28
